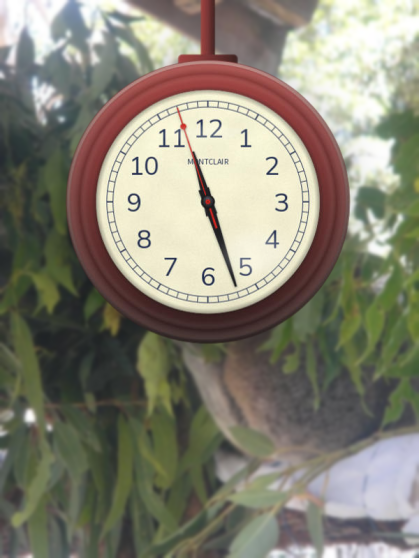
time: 11:26:57
